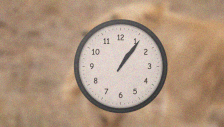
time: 1:06
